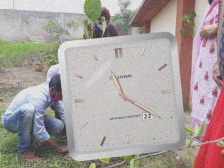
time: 11:21
